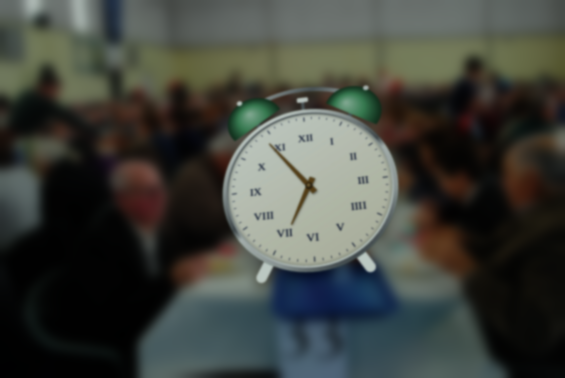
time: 6:54
